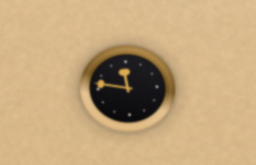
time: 11:47
